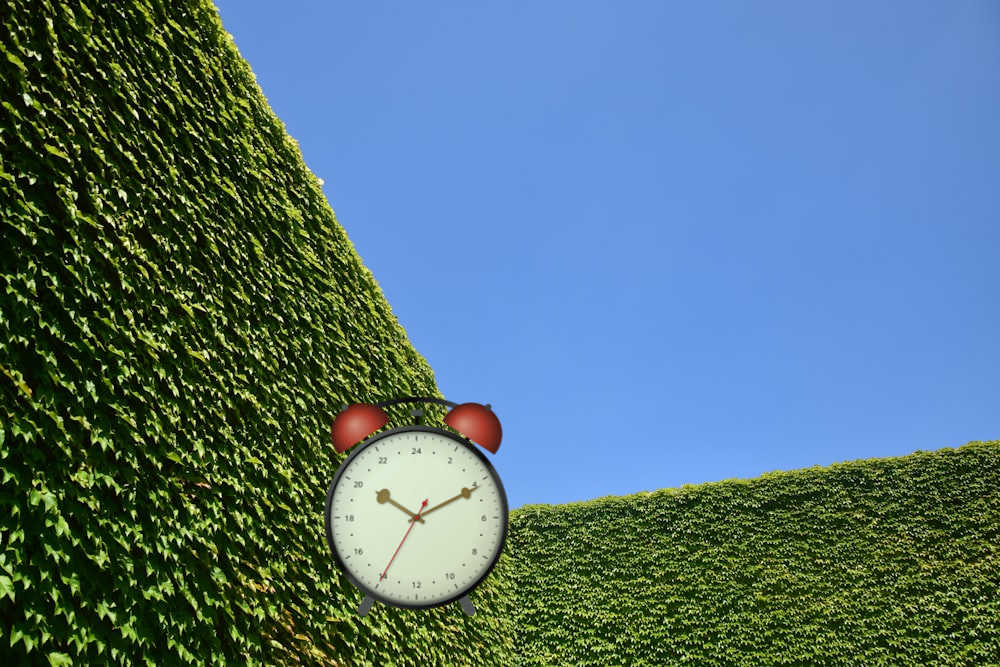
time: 20:10:35
